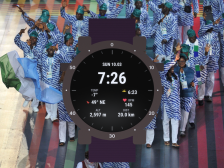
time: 7:26
